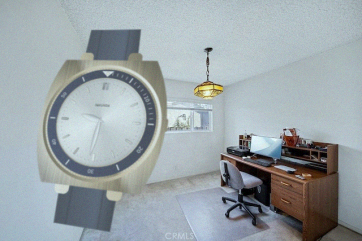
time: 9:31
